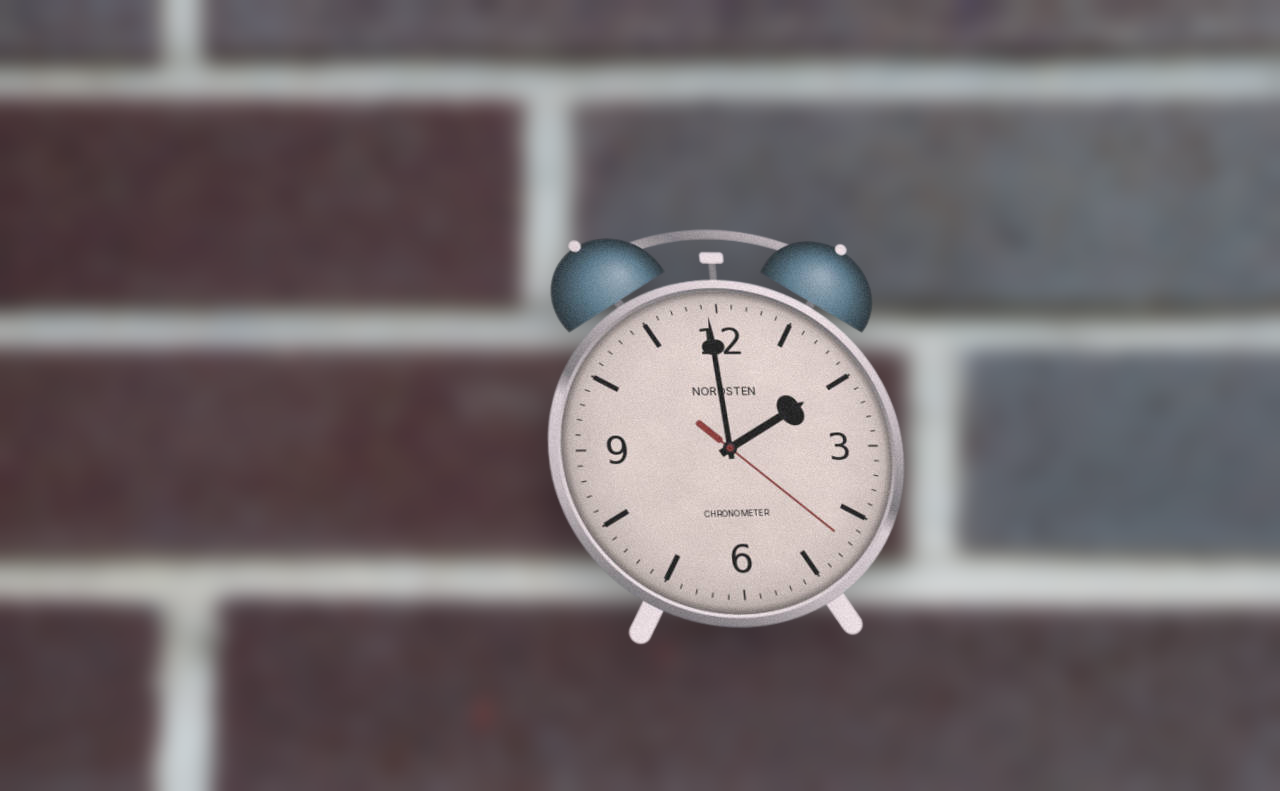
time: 1:59:22
